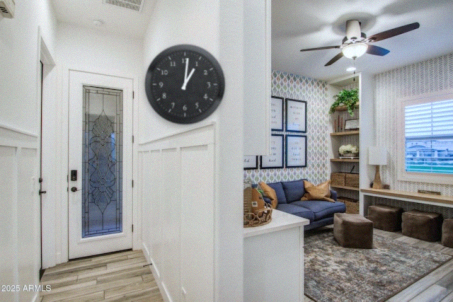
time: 1:01
